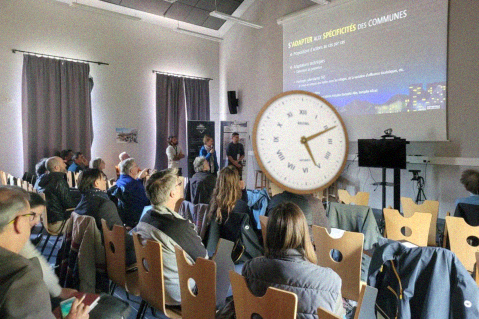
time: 5:11
